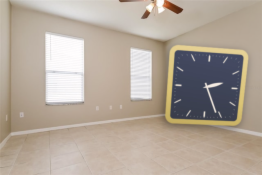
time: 2:26
